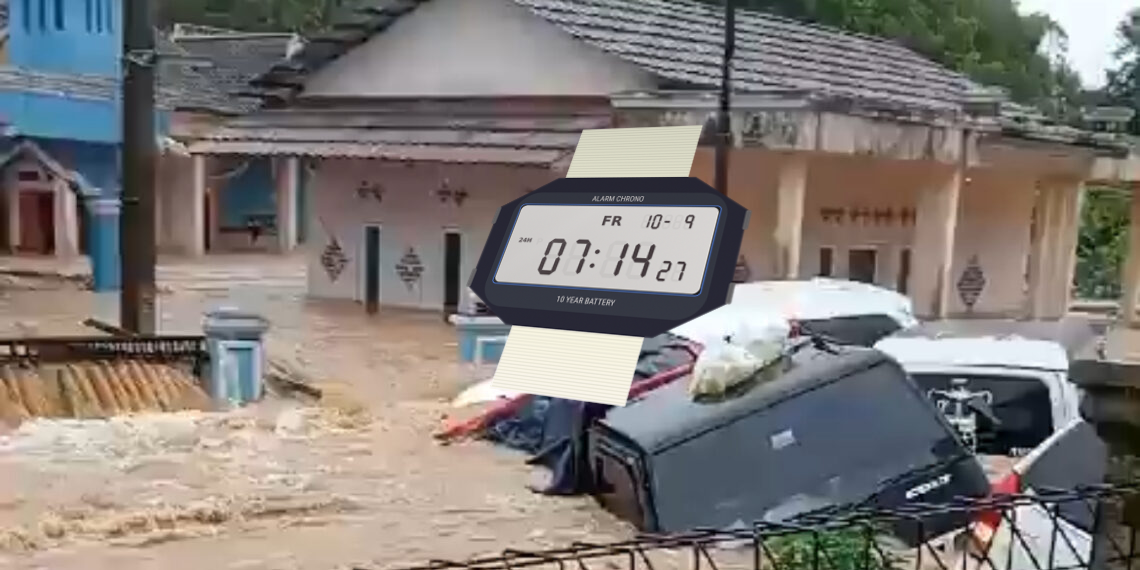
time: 7:14:27
